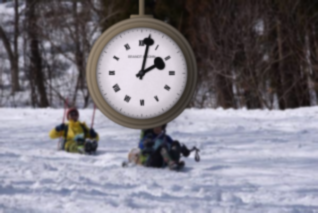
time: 2:02
